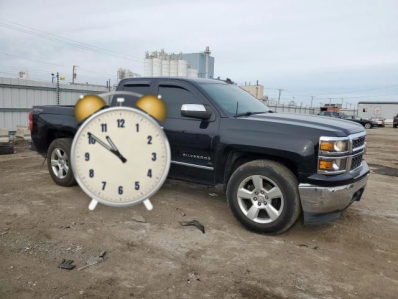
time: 10:51
